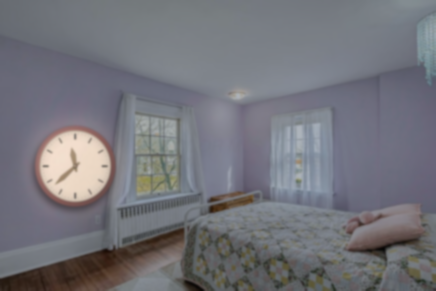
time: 11:38
